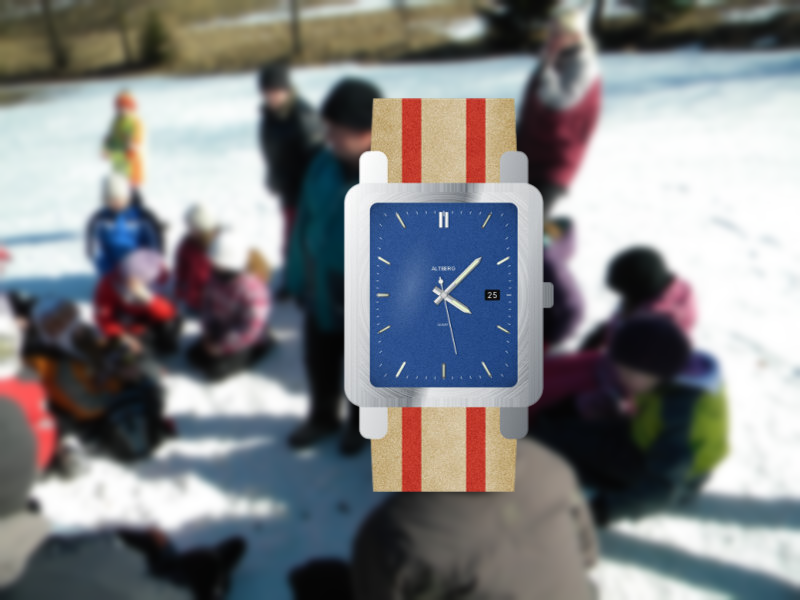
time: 4:07:28
